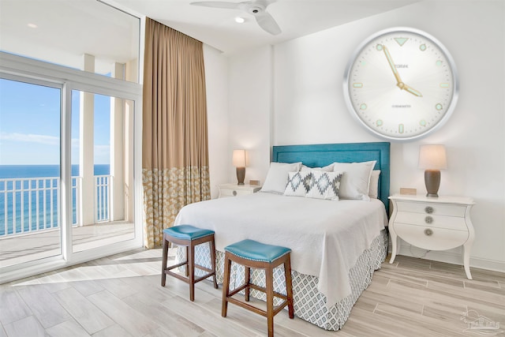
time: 3:56
